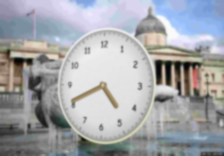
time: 4:41
